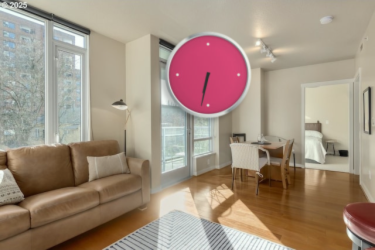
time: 6:32
